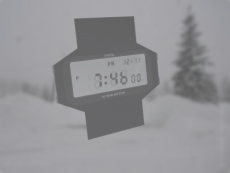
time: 7:46:00
